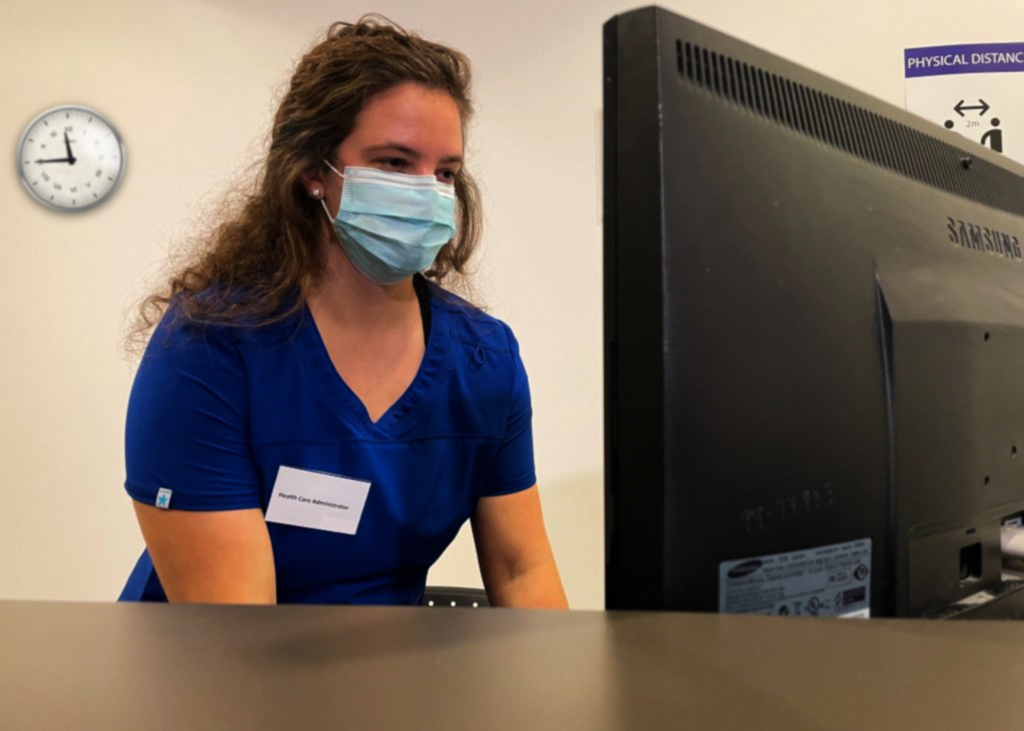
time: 11:45
